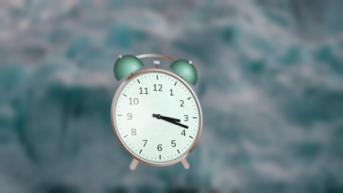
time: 3:18
